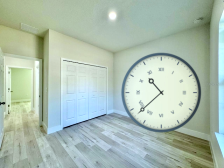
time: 10:38
